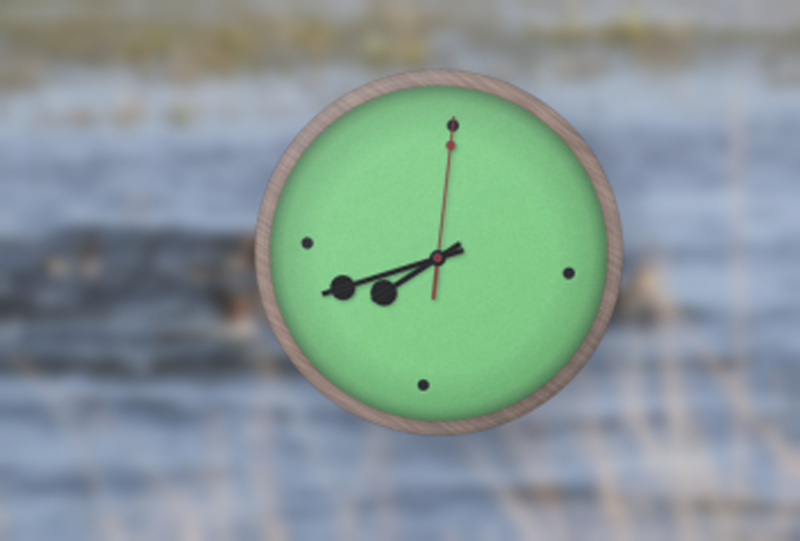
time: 7:41:00
